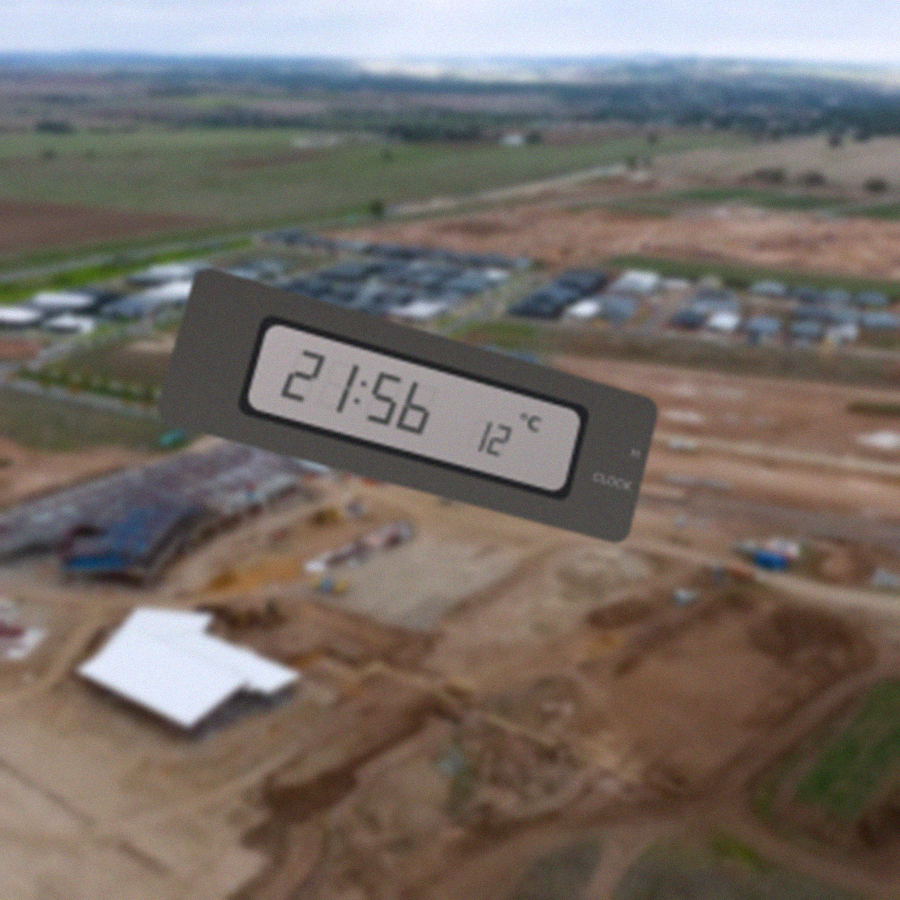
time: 21:56
